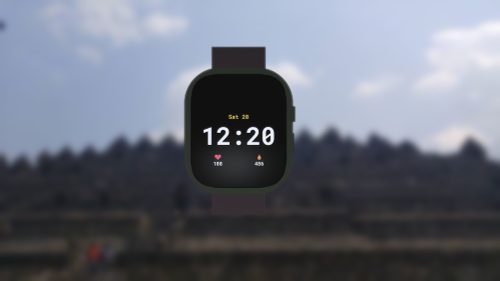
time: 12:20
